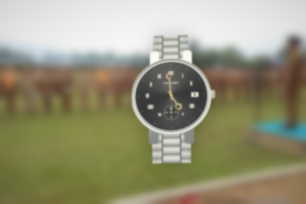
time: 4:59
